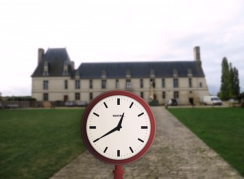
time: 12:40
